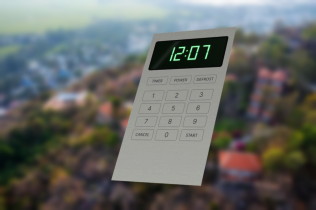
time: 12:07
